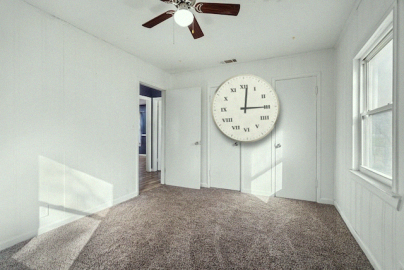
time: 12:15
